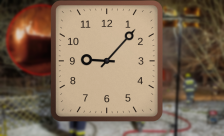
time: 9:07
